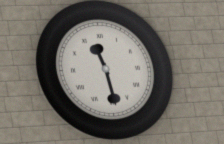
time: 11:29
